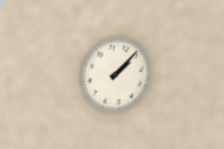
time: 1:04
